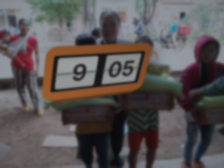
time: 9:05
